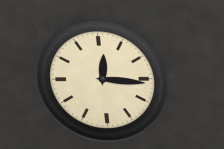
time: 12:16
